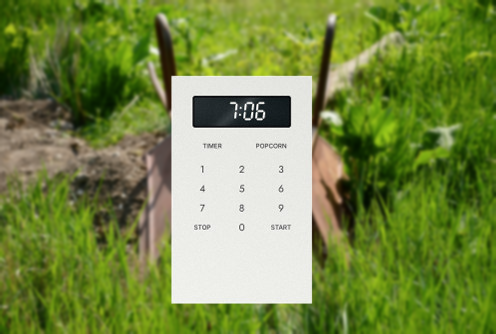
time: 7:06
